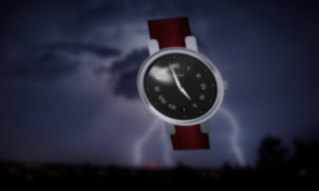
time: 4:58
